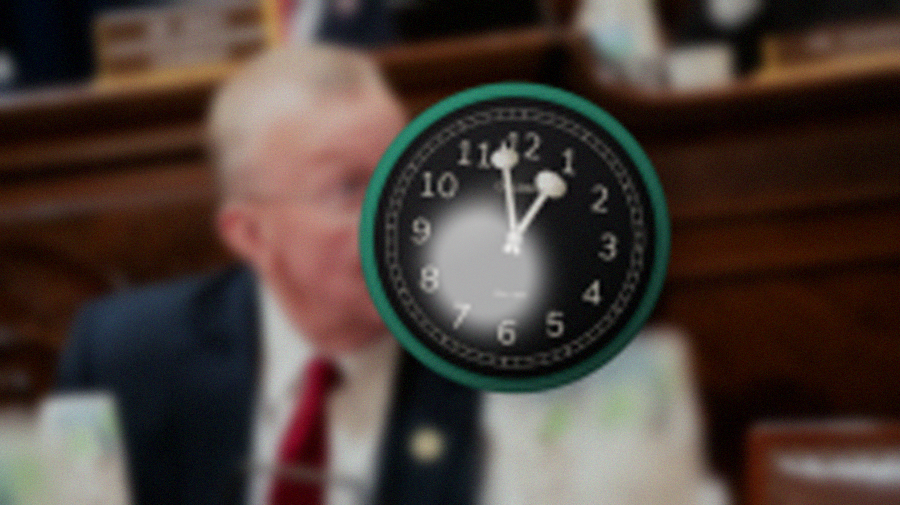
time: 12:58
